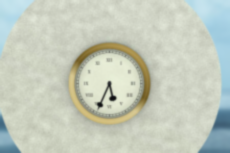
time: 5:34
